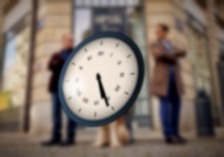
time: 5:26
